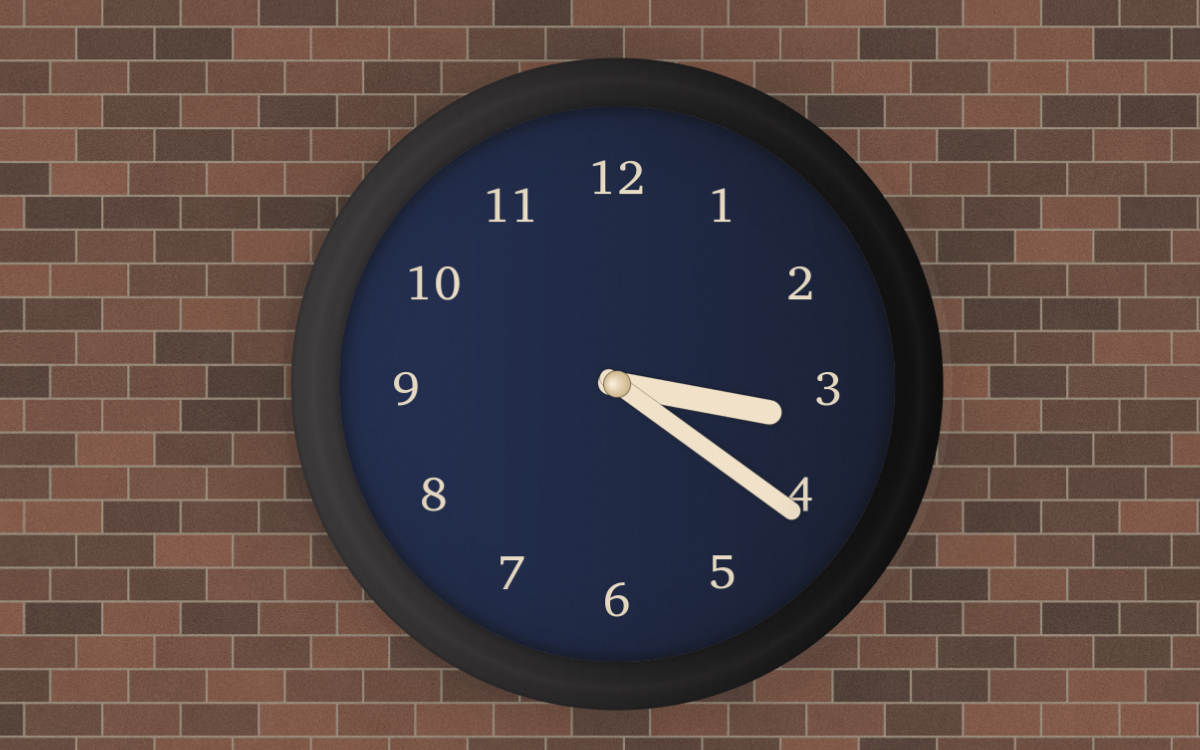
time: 3:21
